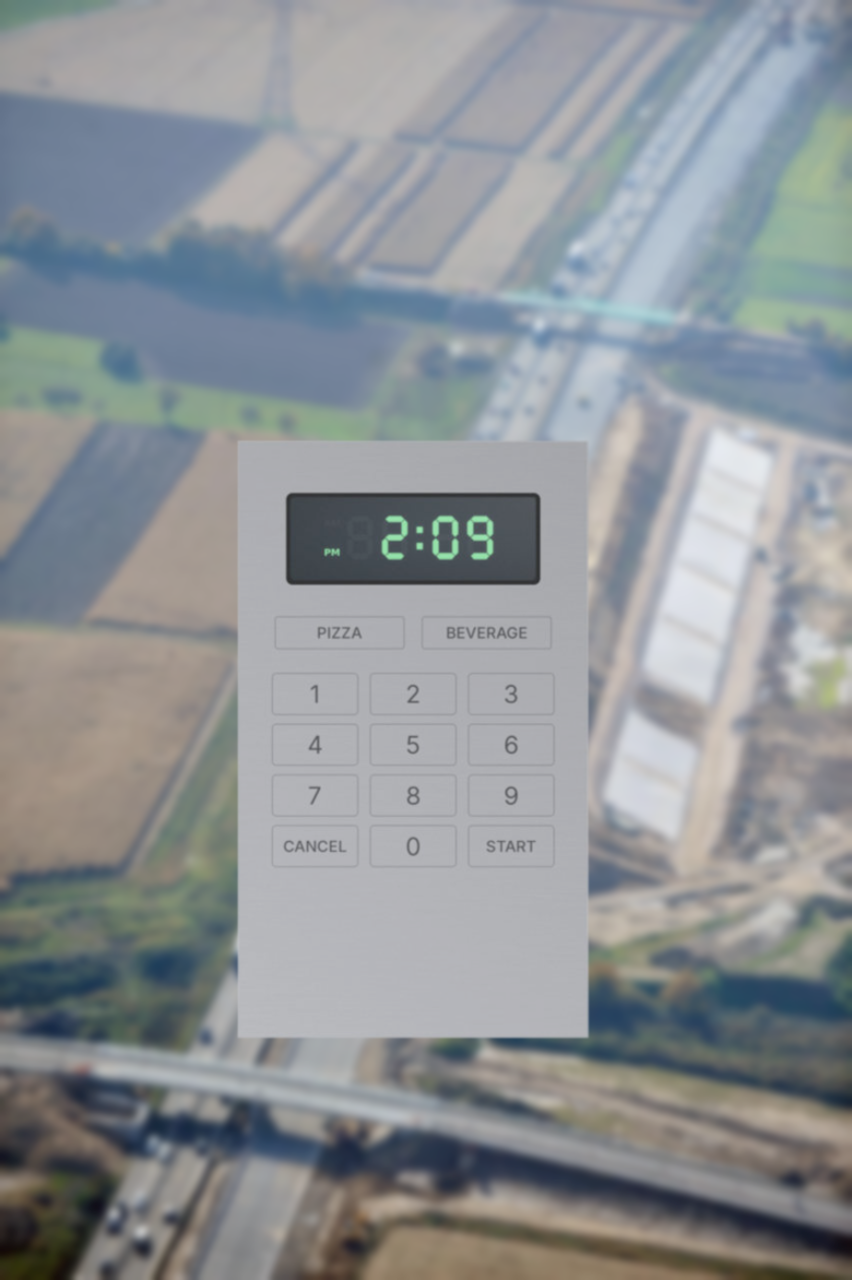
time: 2:09
